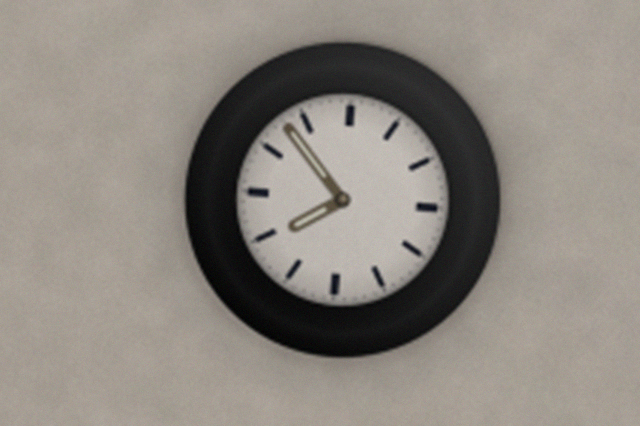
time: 7:53
